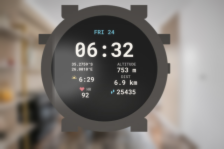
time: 6:32
